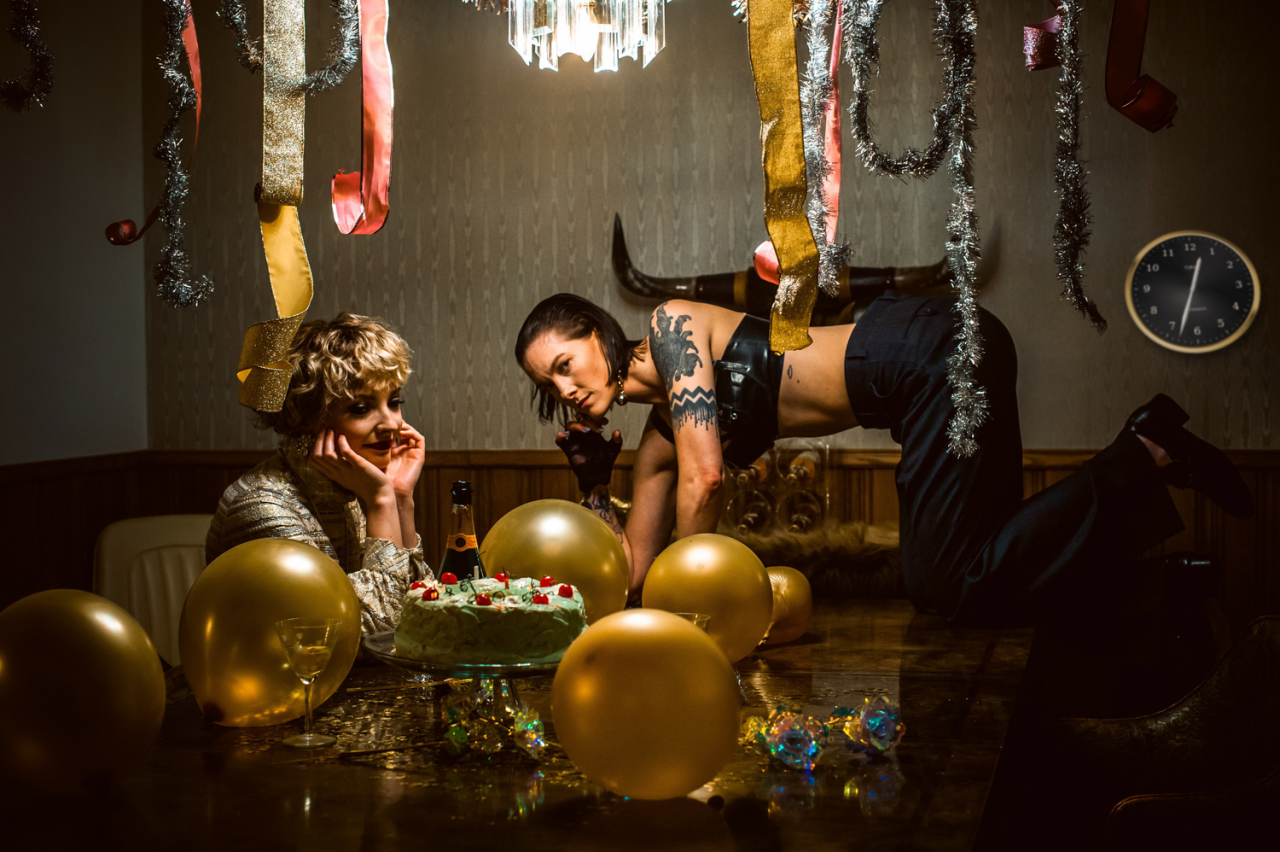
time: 12:33
